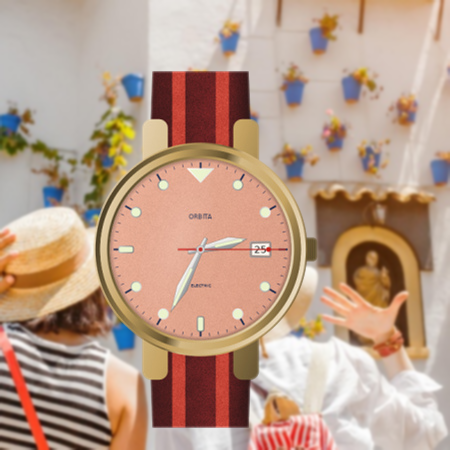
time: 2:34:15
